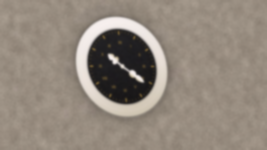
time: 10:21
